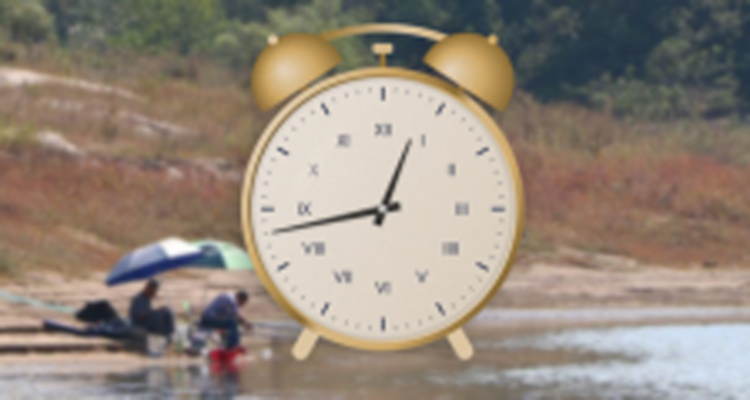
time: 12:43
